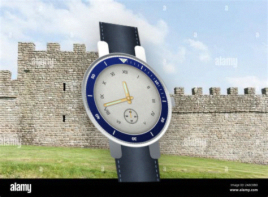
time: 11:42
